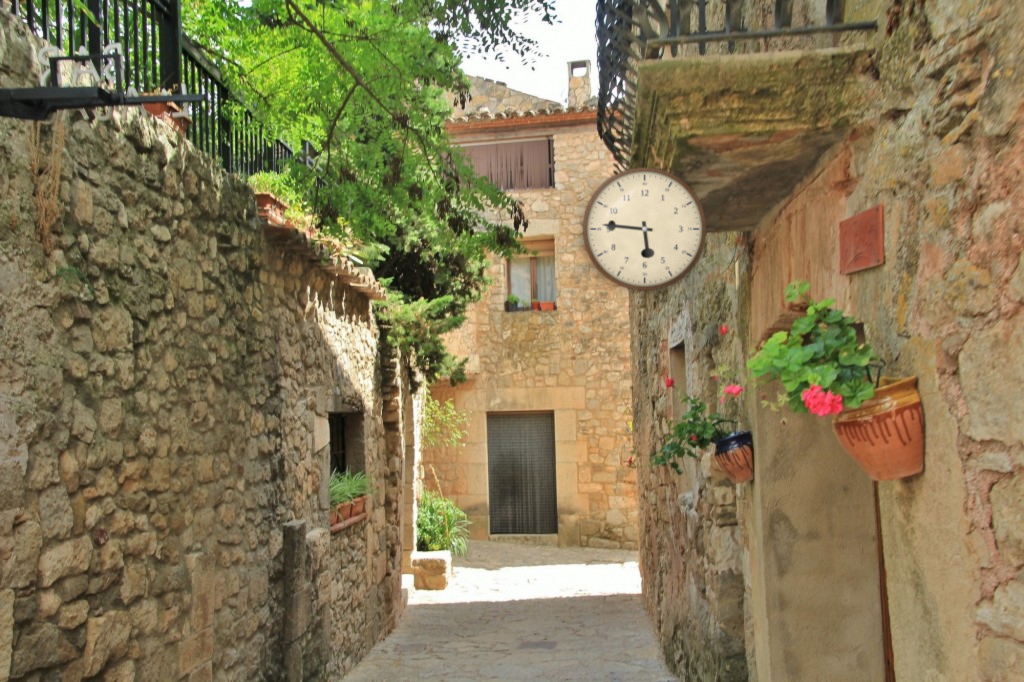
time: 5:46
